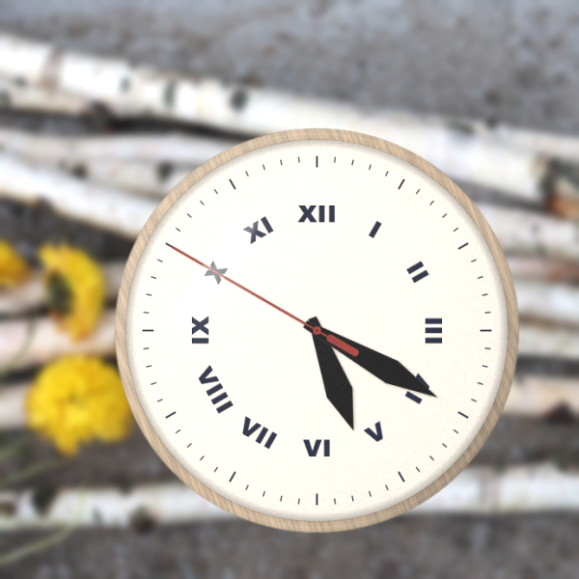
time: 5:19:50
